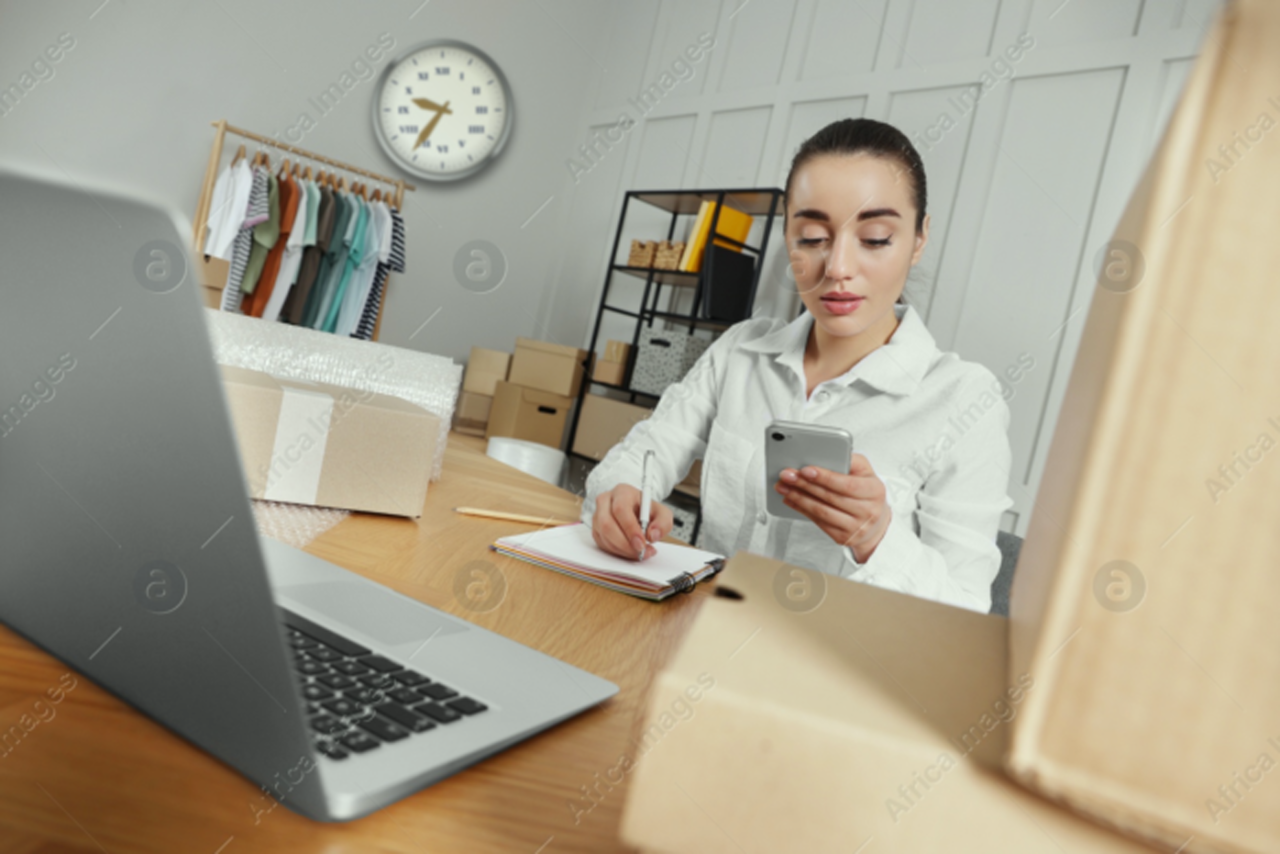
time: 9:36
